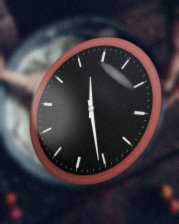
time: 11:26
